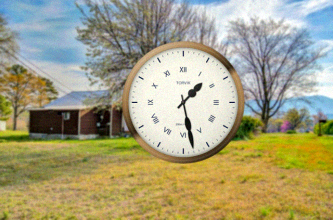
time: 1:28
